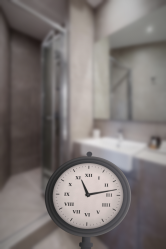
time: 11:13
